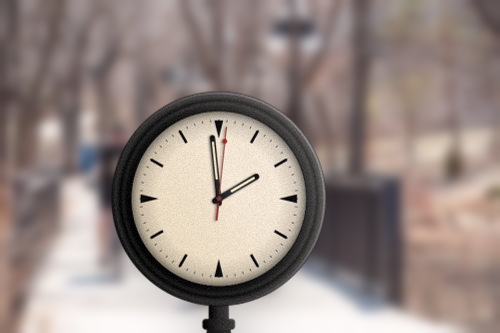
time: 1:59:01
